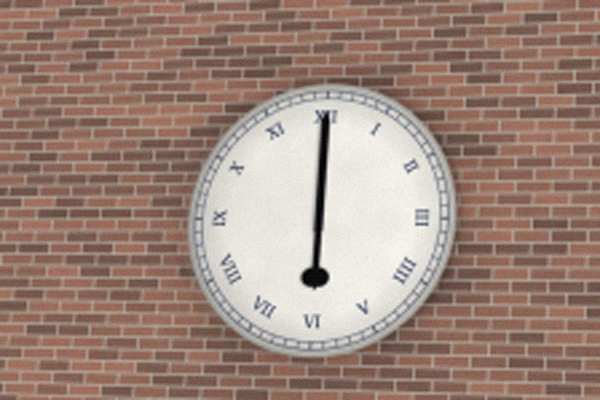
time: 6:00
